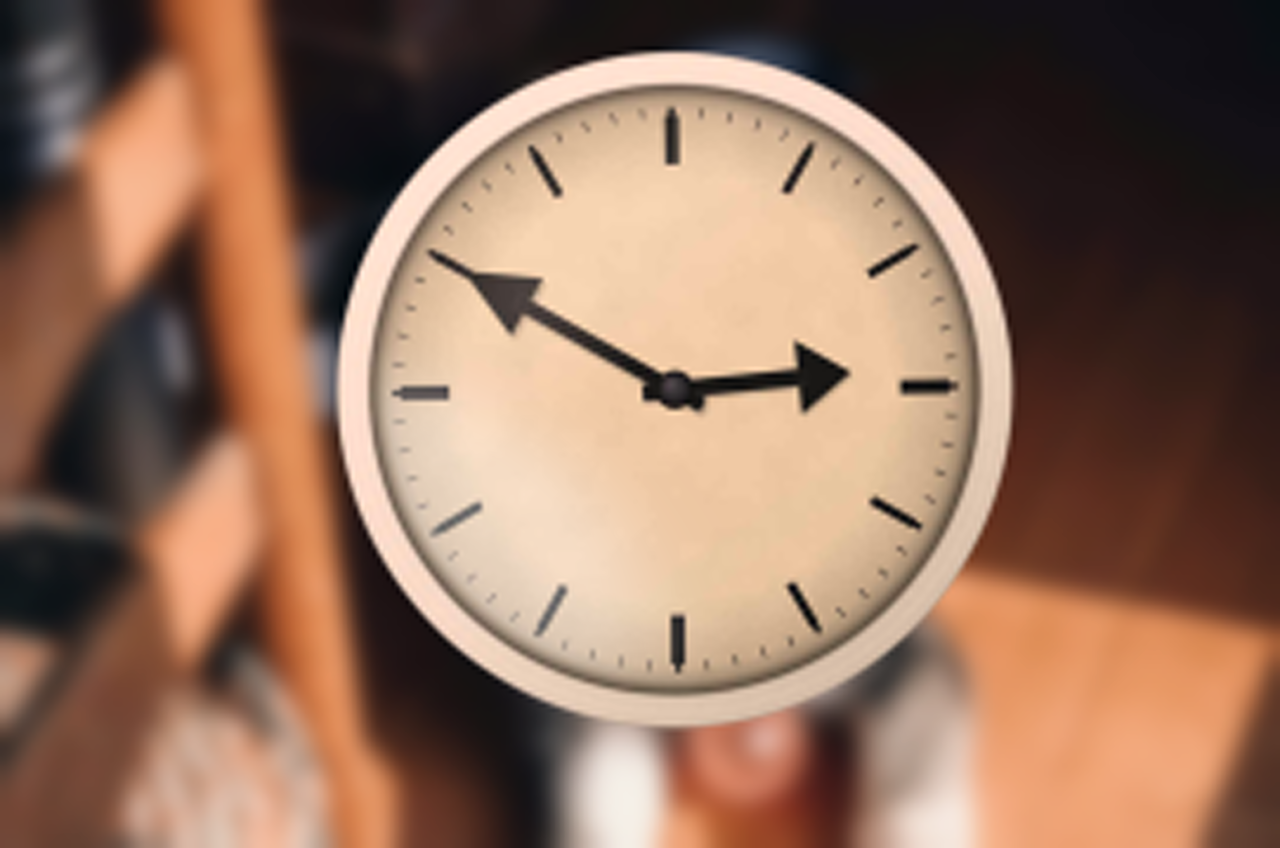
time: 2:50
